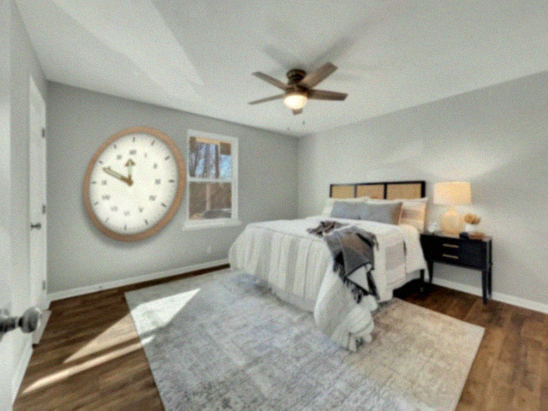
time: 11:49
